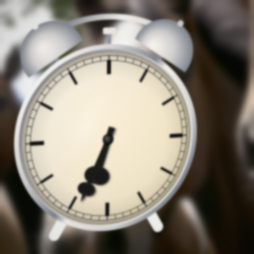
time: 6:34
